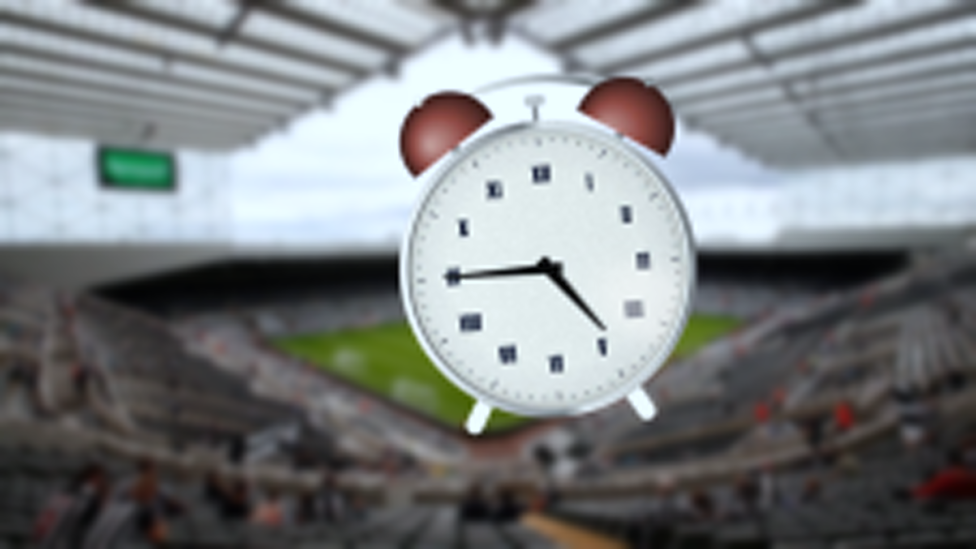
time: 4:45
